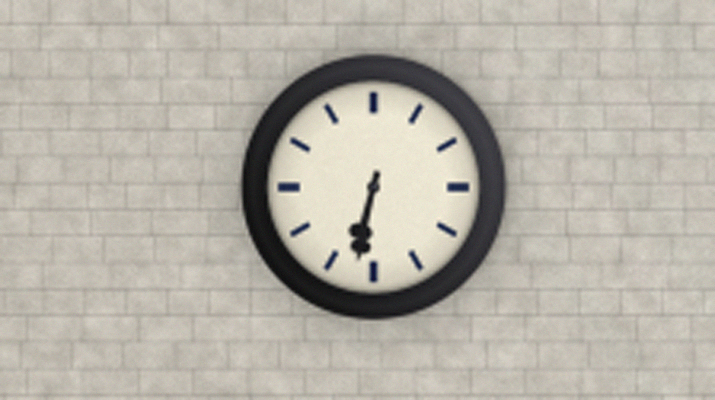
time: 6:32
